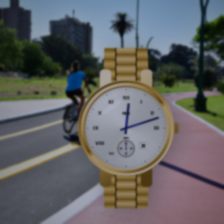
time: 12:12
